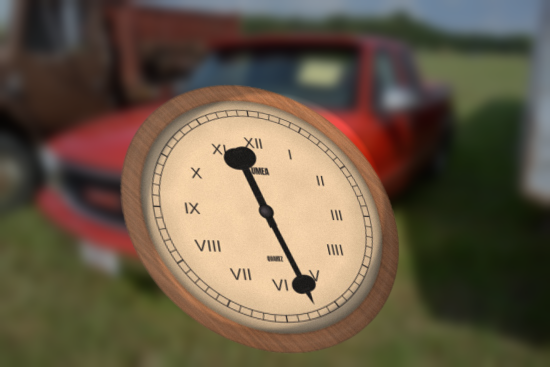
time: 11:27
